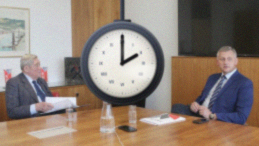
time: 2:00
